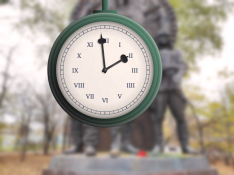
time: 1:59
